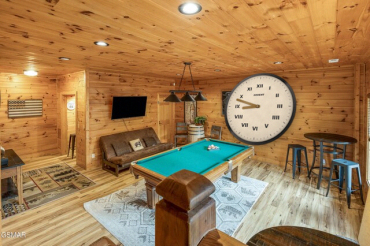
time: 8:48
